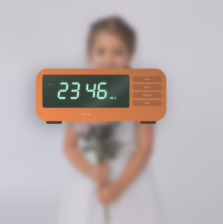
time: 23:46
